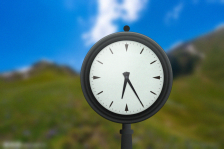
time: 6:25
